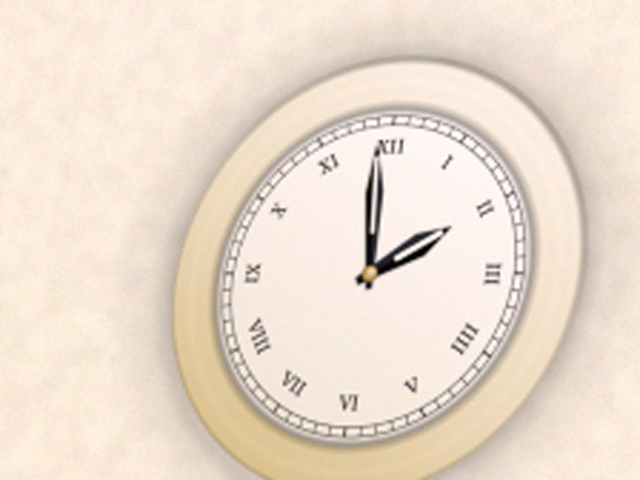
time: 1:59
